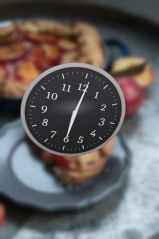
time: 6:01
